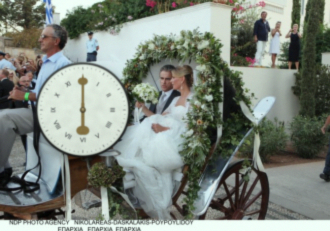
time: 6:00
